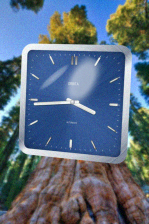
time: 3:44
